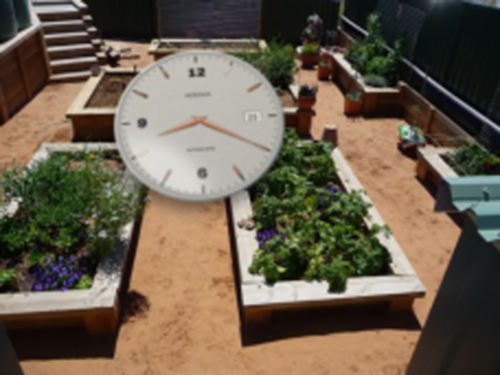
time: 8:20
